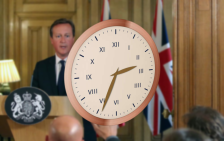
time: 2:34
